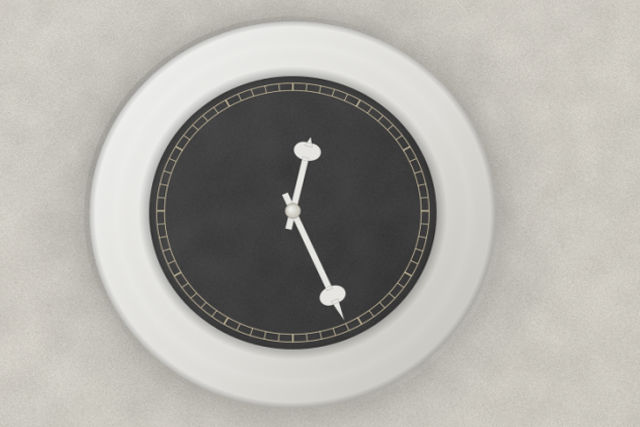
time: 12:26
